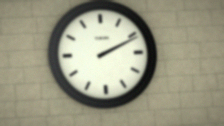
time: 2:11
